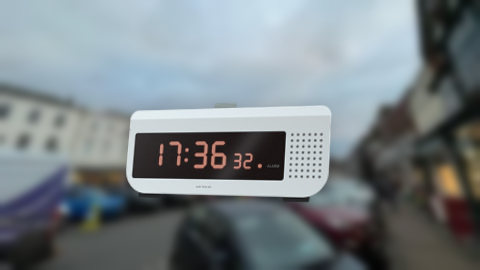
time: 17:36:32
